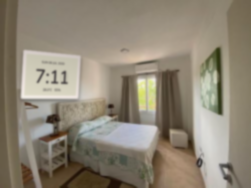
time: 7:11
